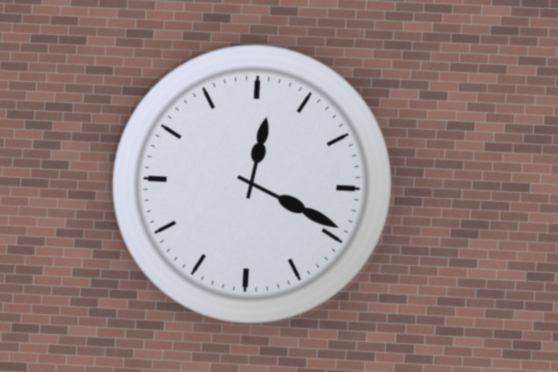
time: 12:19
